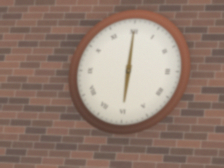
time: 6:00
